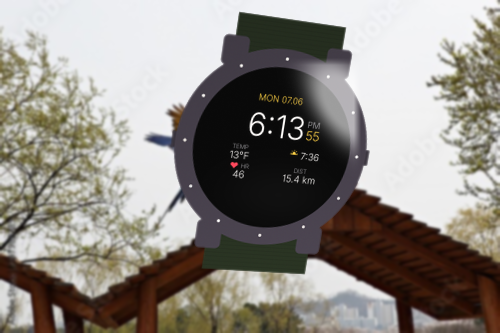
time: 6:13:55
